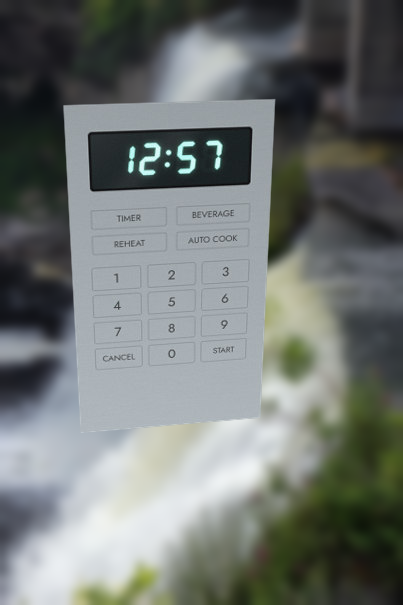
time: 12:57
